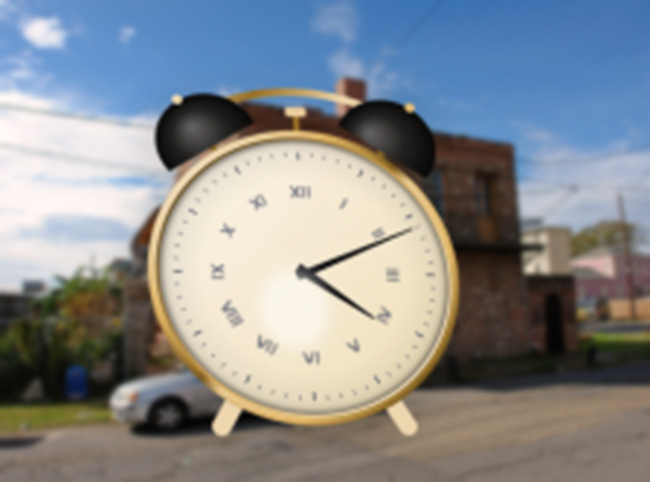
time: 4:11
